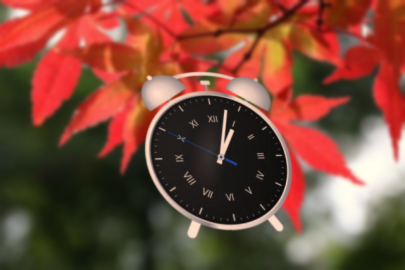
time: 1:02:50
